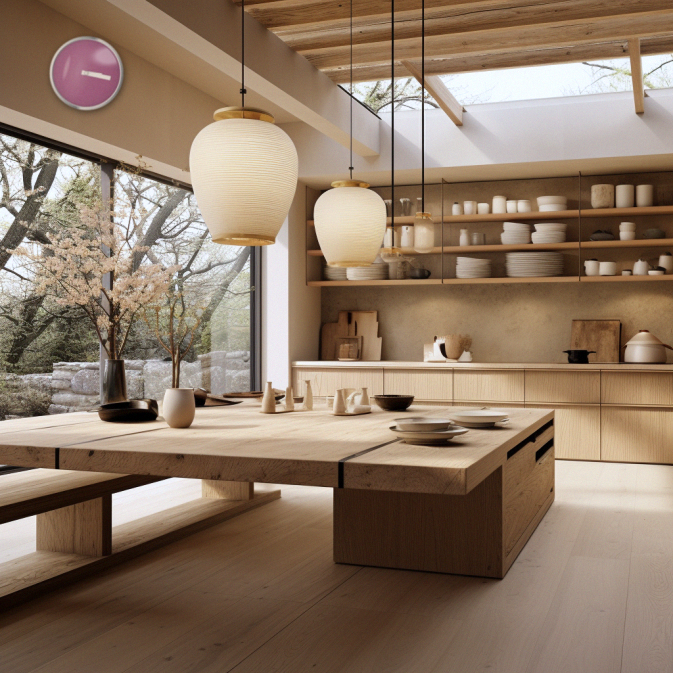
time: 3:17
